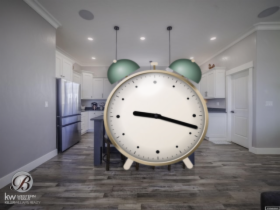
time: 9:18
